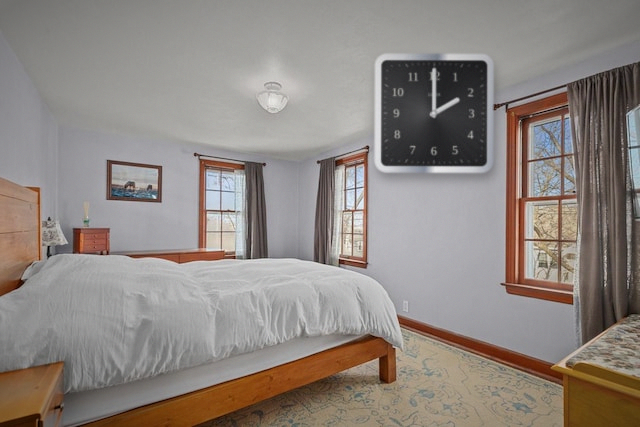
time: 2:00
